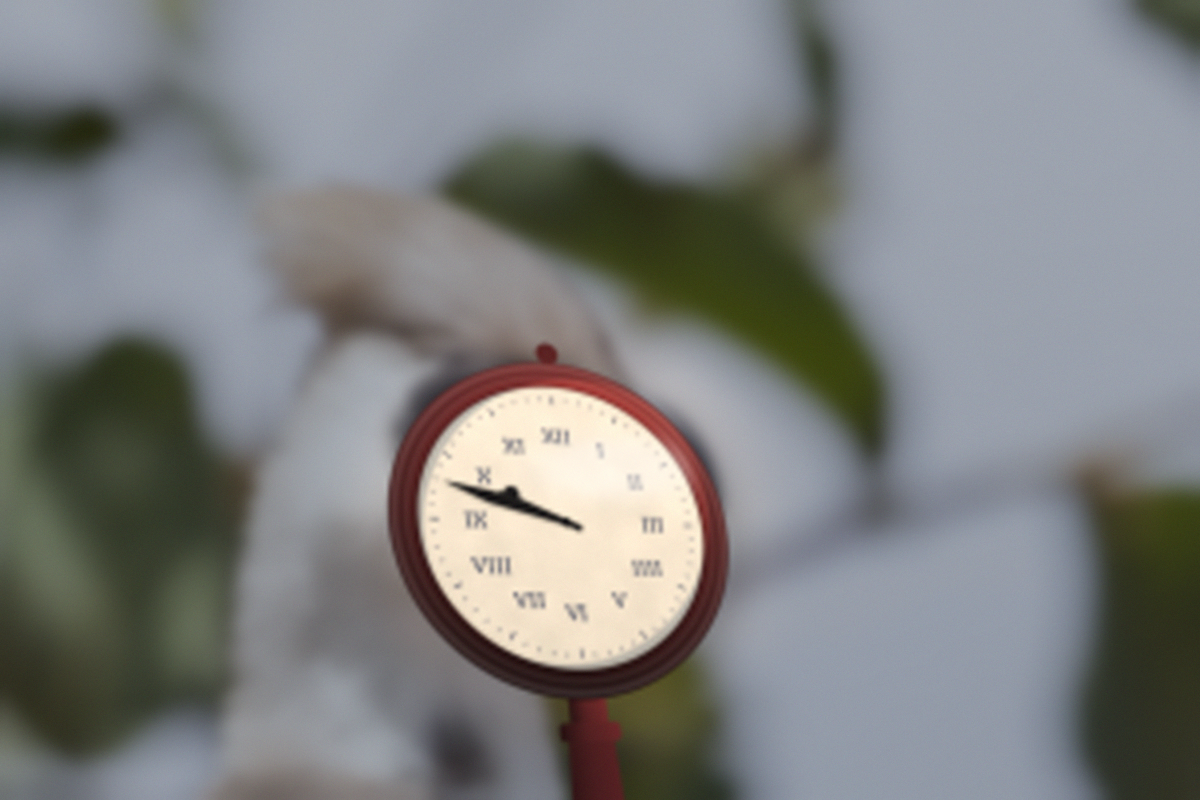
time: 9:48
